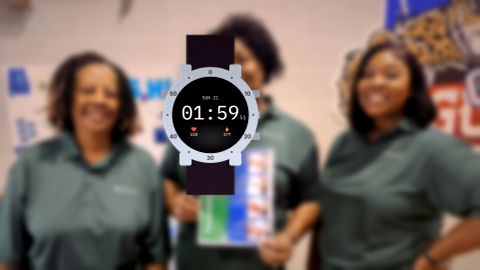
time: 1:59
